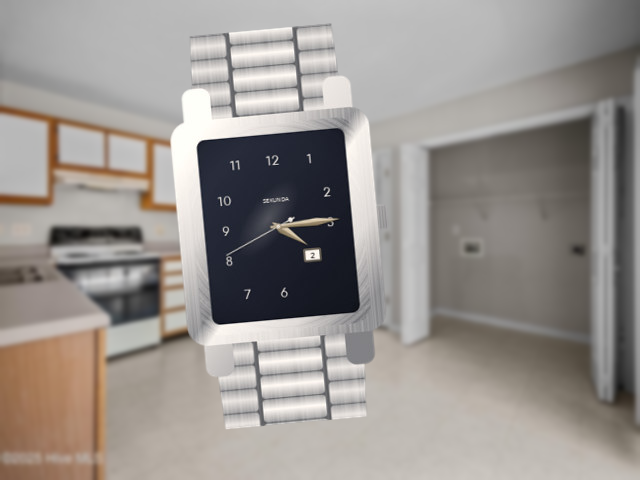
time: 4:14:41
